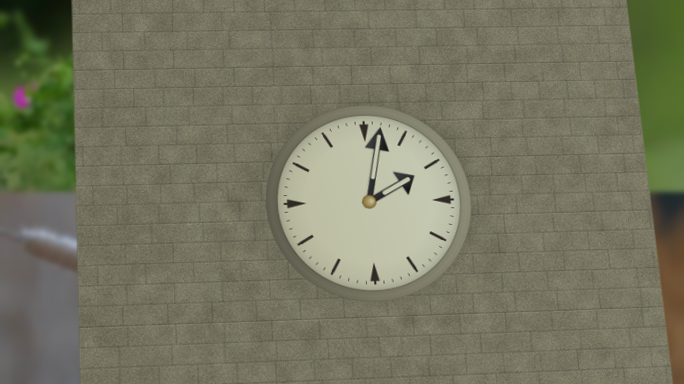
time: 2:02
